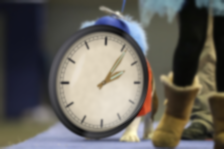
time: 2:06
